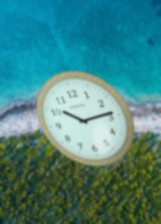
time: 10:14
